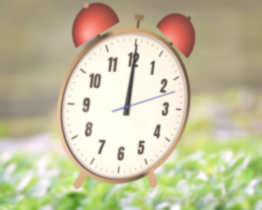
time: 12:00:12
